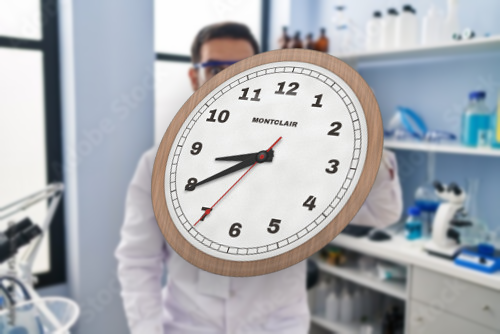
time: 8:39:35
